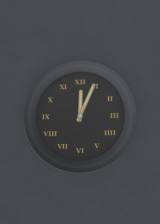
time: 12:04
